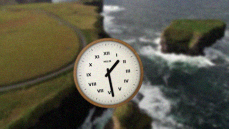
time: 1:29
